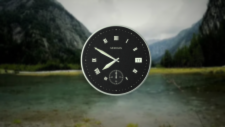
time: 7:50
